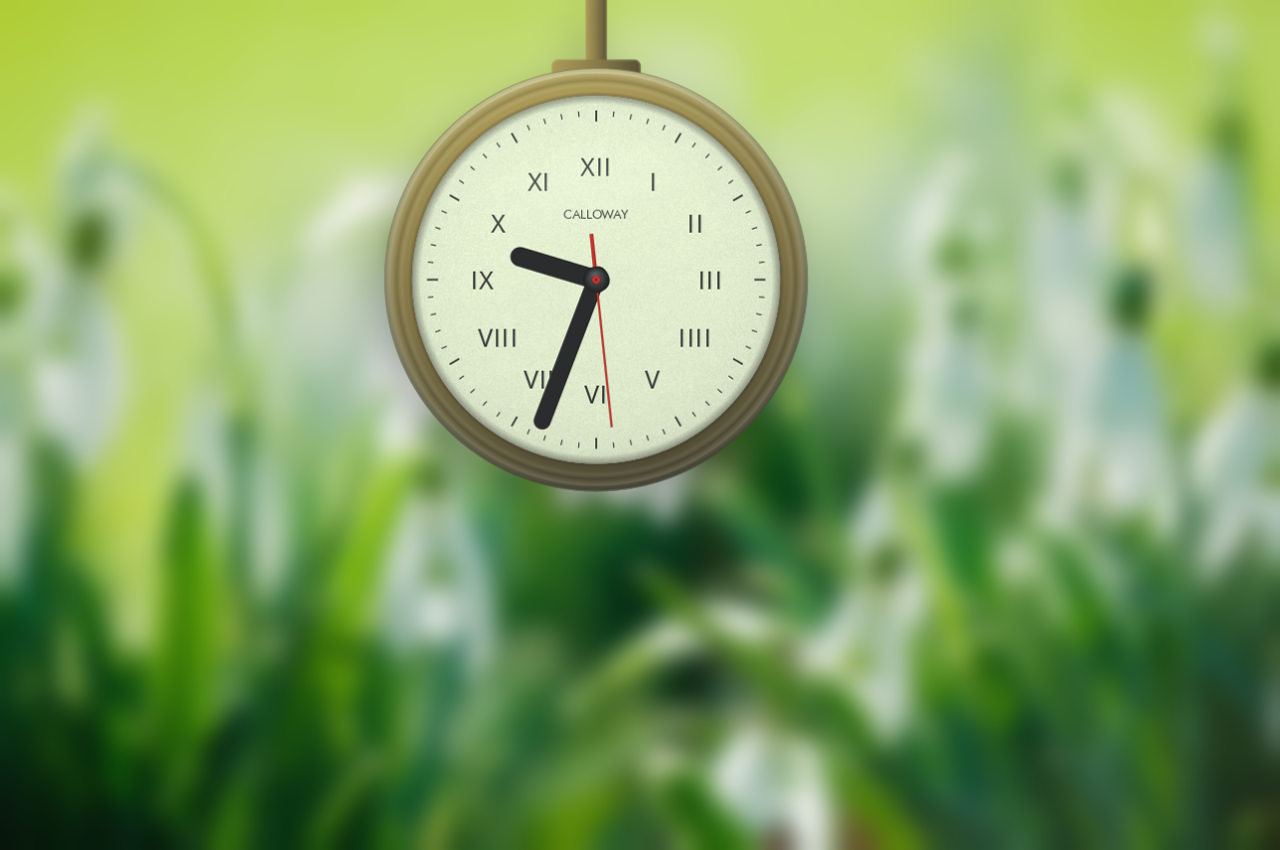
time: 9:33:29
